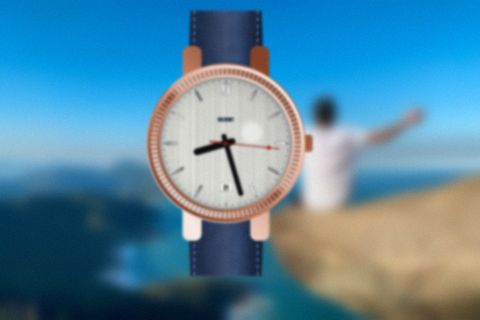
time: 8:27:16
